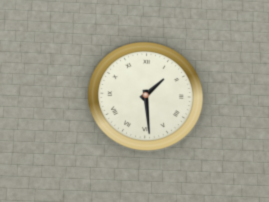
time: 1:29
